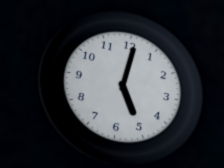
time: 5:01
